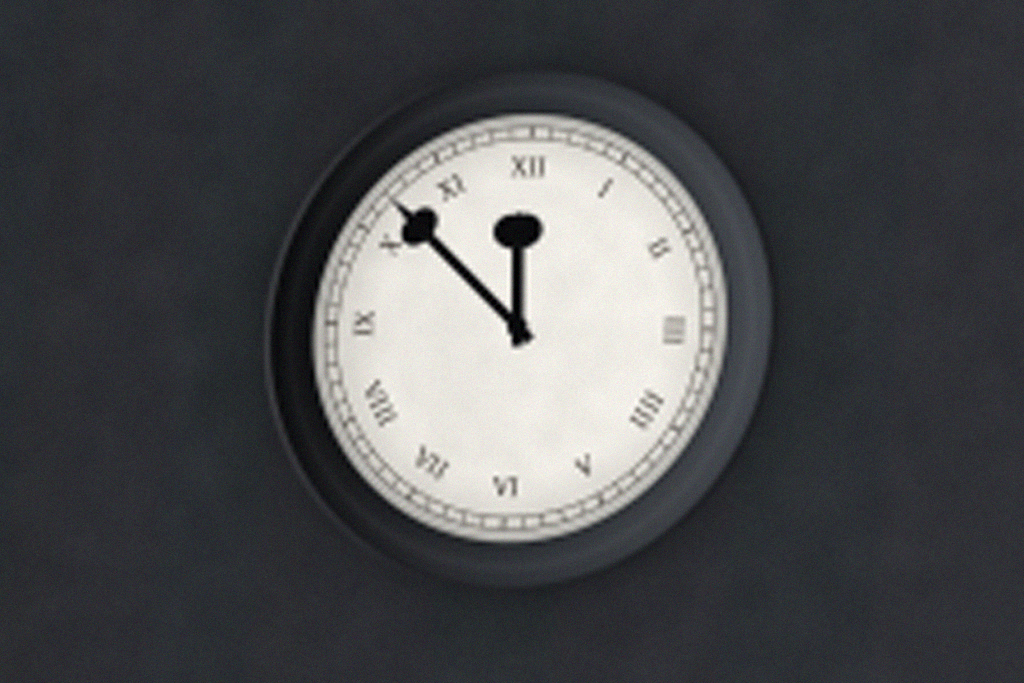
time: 11:52
